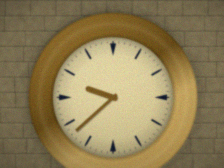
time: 9:38
